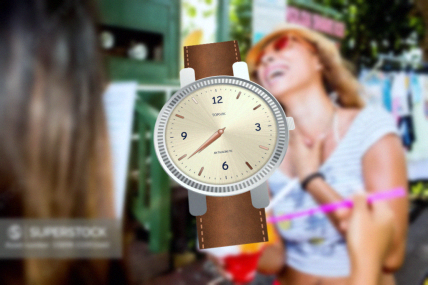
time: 7:39
